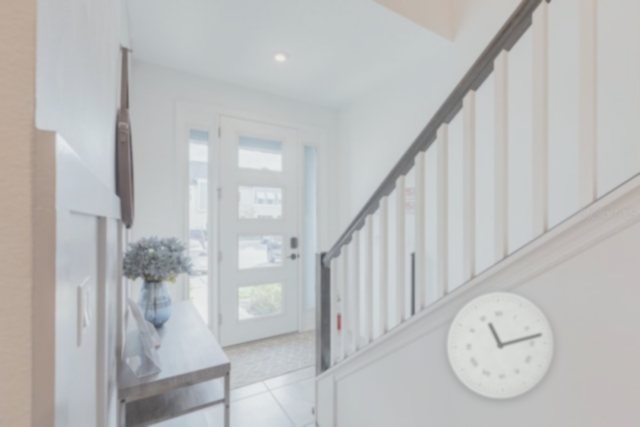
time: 11:13
